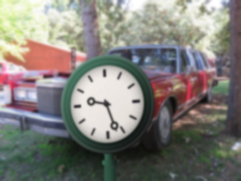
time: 9:27
